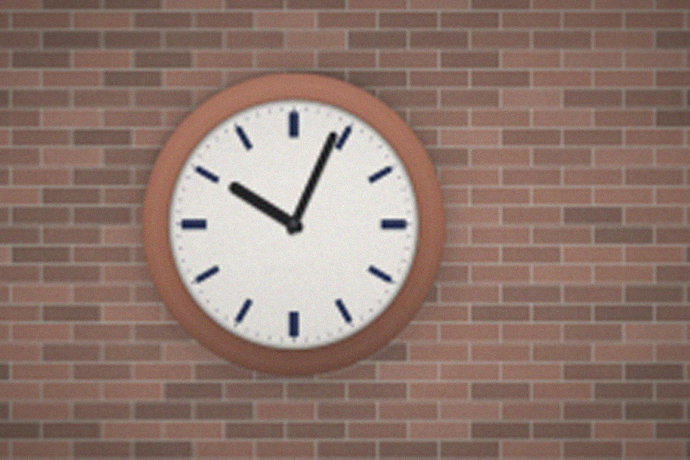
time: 10:04
